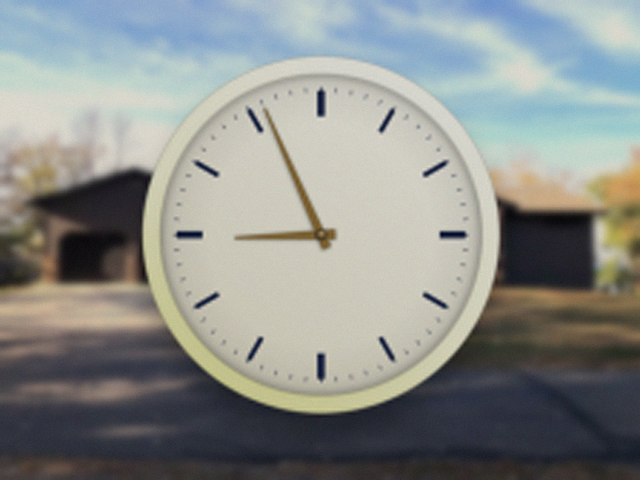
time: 8:56
